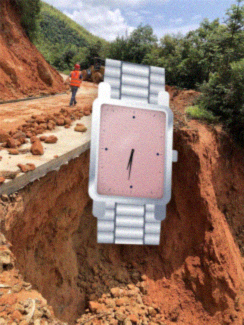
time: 6:31
